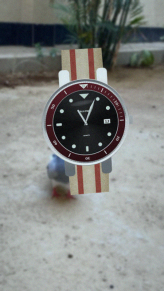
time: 11:04
